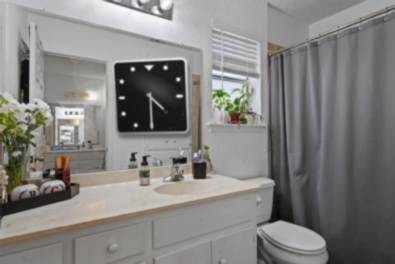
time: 4:30
